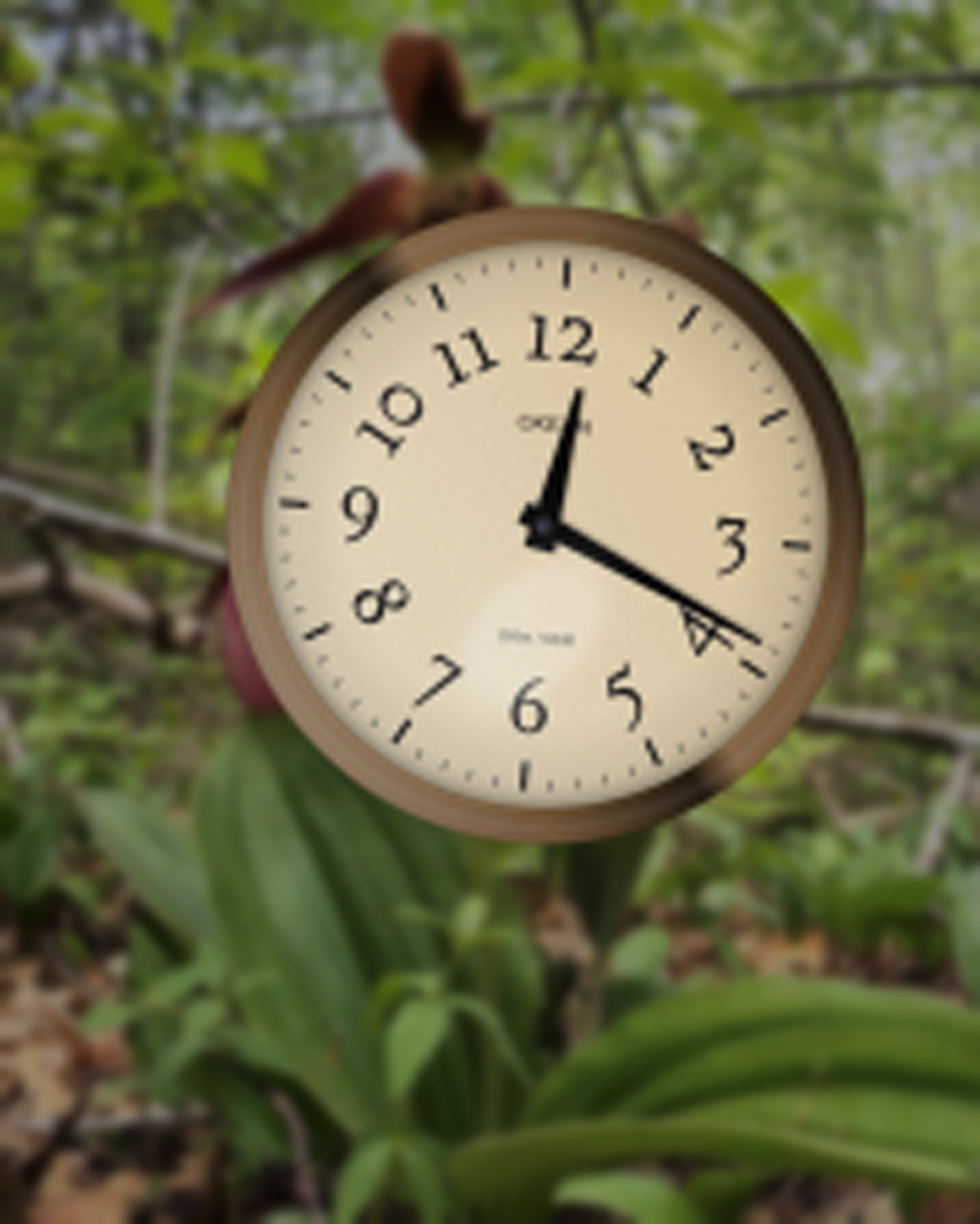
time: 12:19
